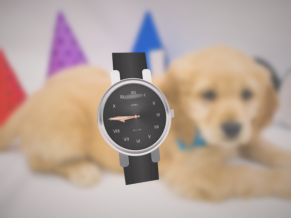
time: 8:45
